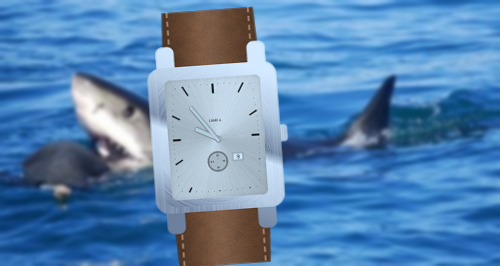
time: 9:54
